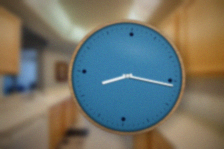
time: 8:16
